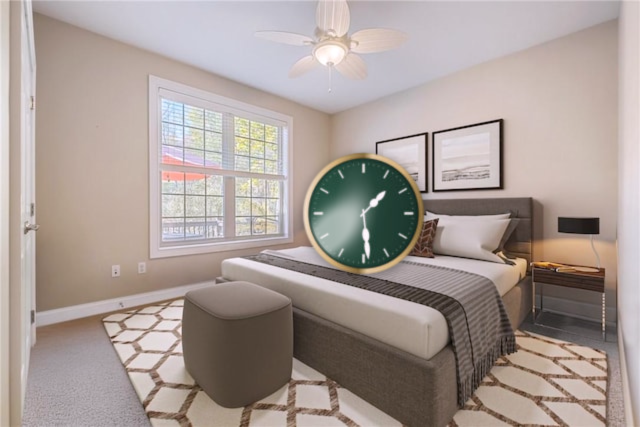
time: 1:29
